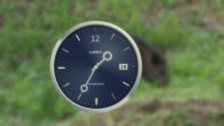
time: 1:35
